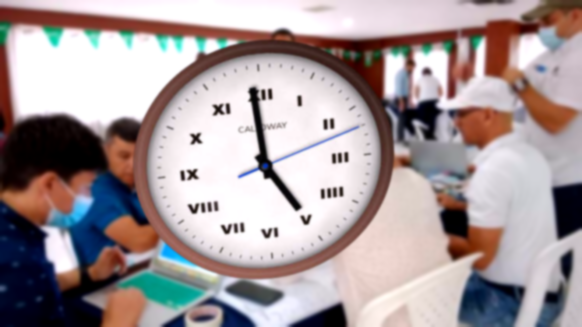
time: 4:59:12
